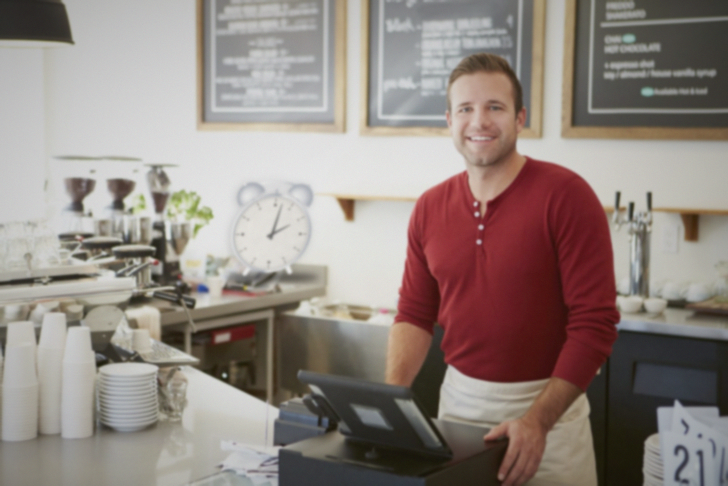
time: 2:02
